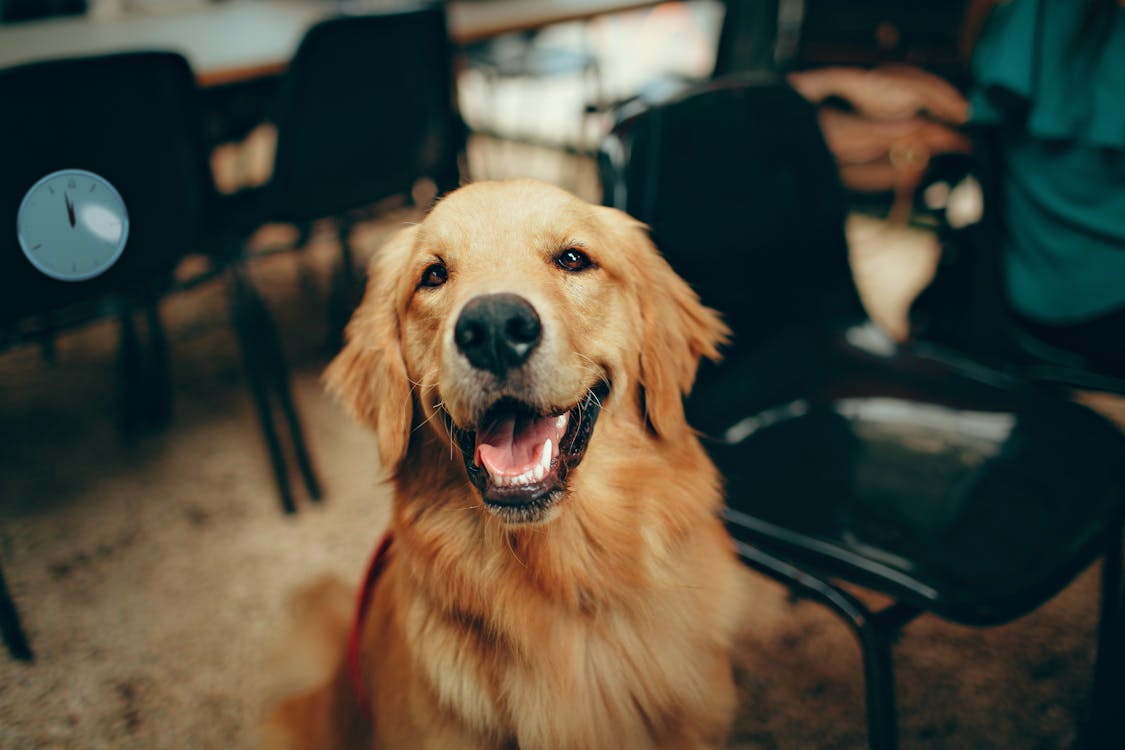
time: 11:58
